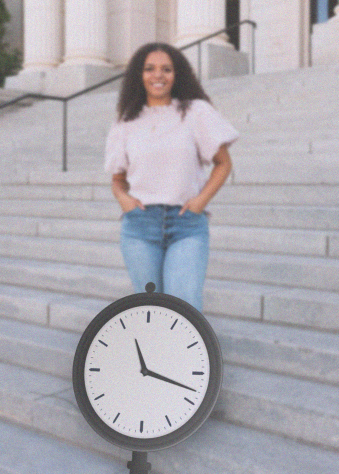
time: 11:18
